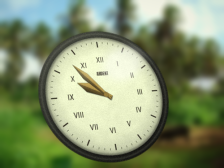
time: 9:53
